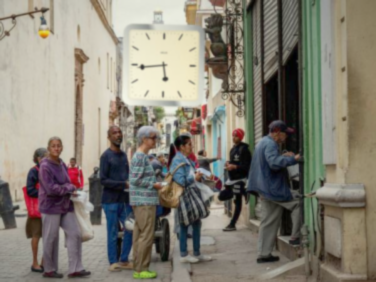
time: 5:44
